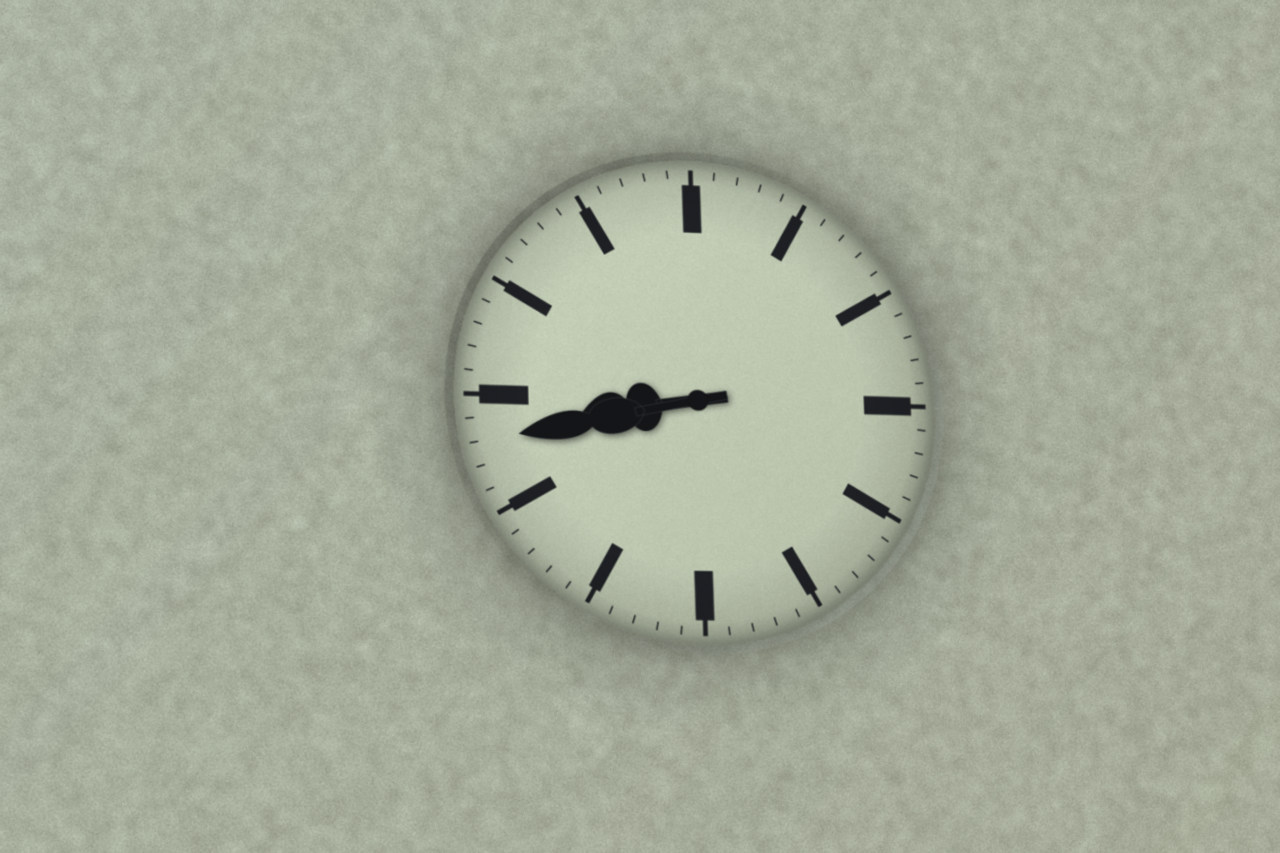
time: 8:43
